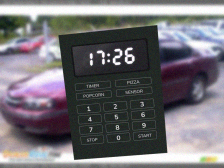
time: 17:26
